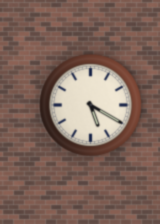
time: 5:20
